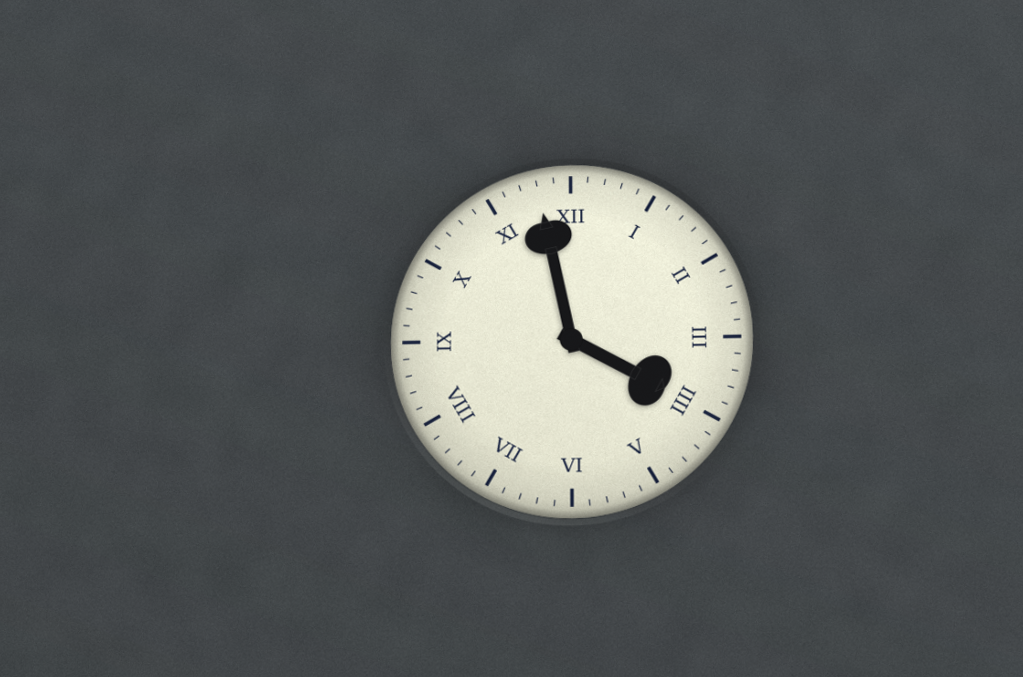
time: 3:58
